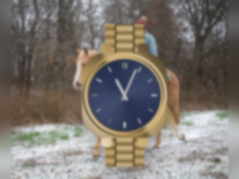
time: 11:04
